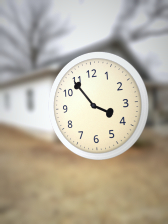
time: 3:54
